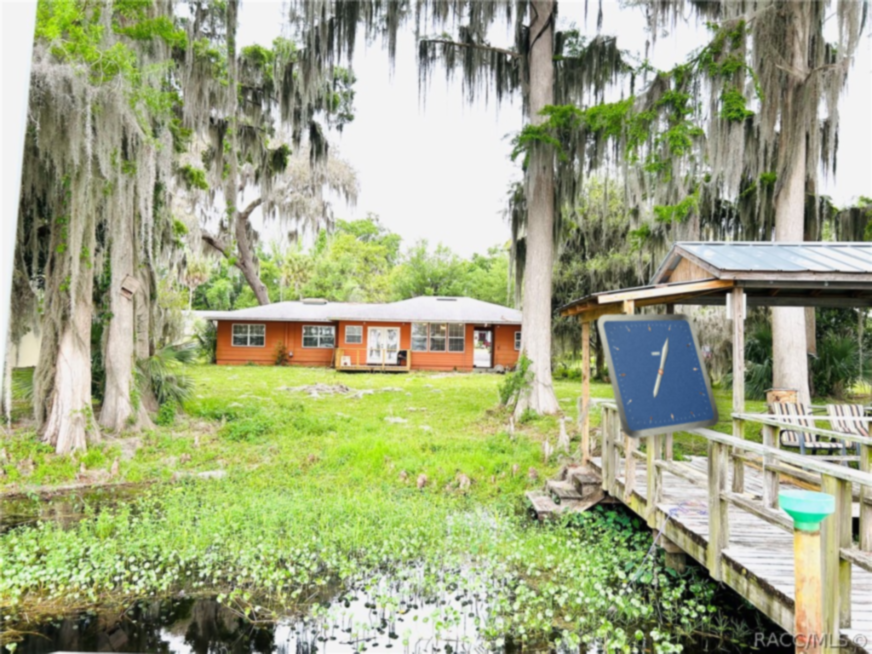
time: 7:05
